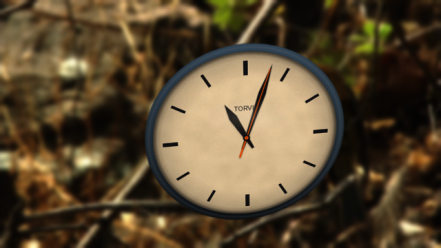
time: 11:03:03
